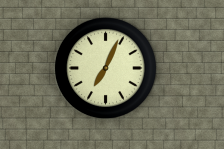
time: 7:04
